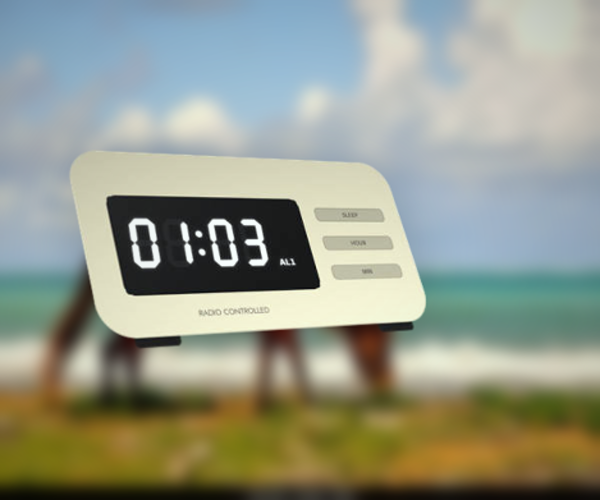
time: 1:03
